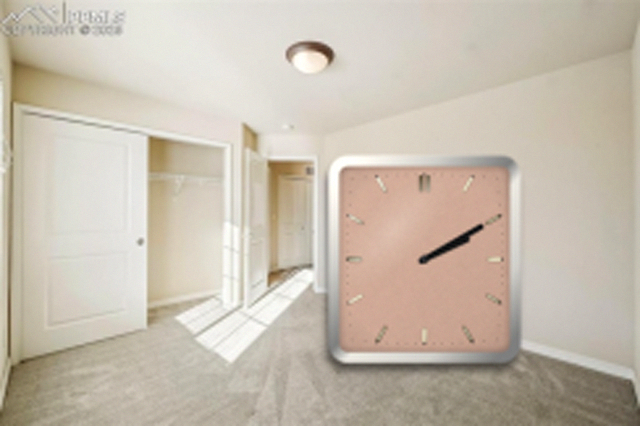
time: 2:10
